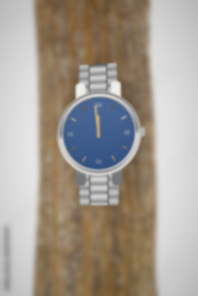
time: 11:59
